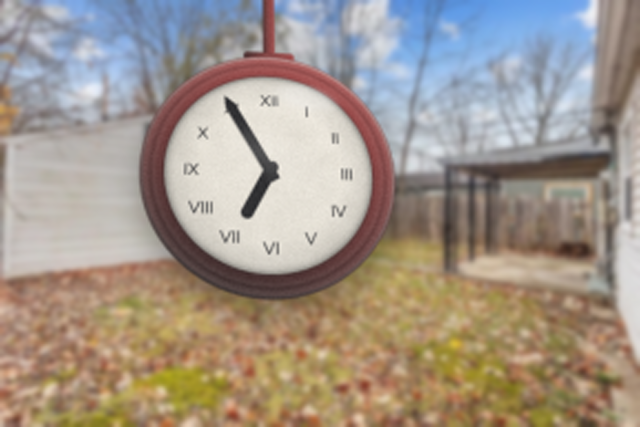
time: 6:55
